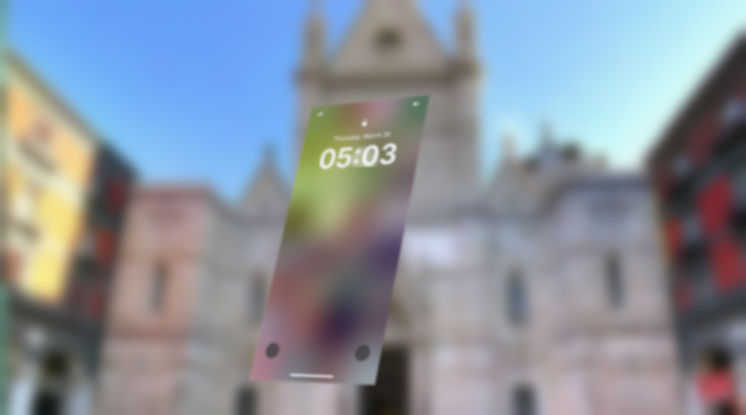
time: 5:03
